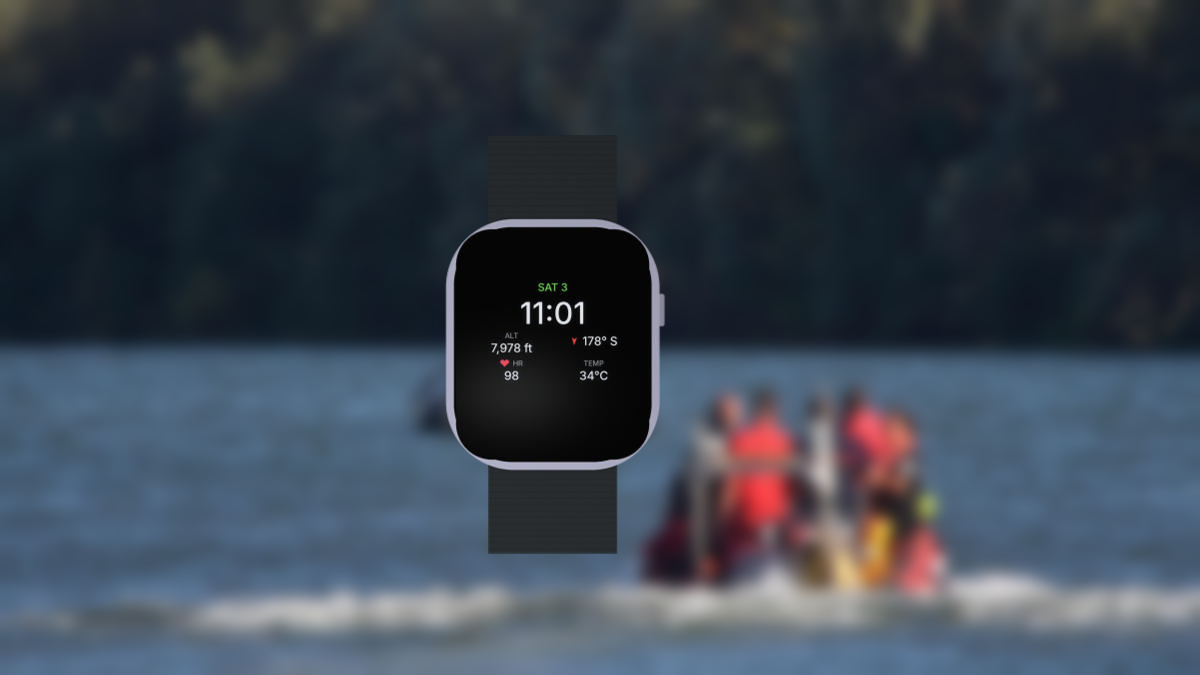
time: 11:01
